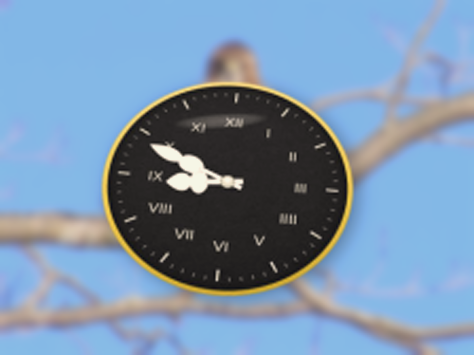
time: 8:49
